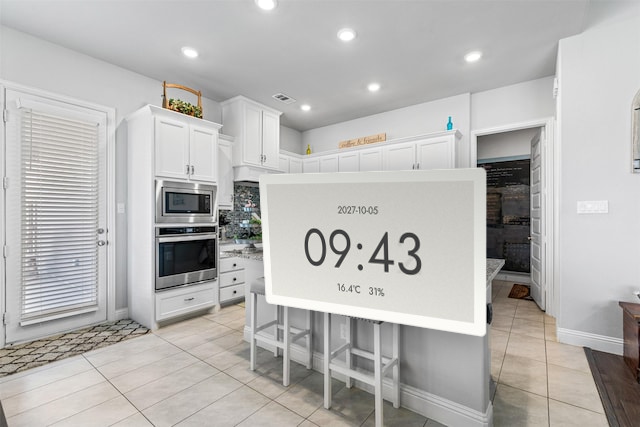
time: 9:43
